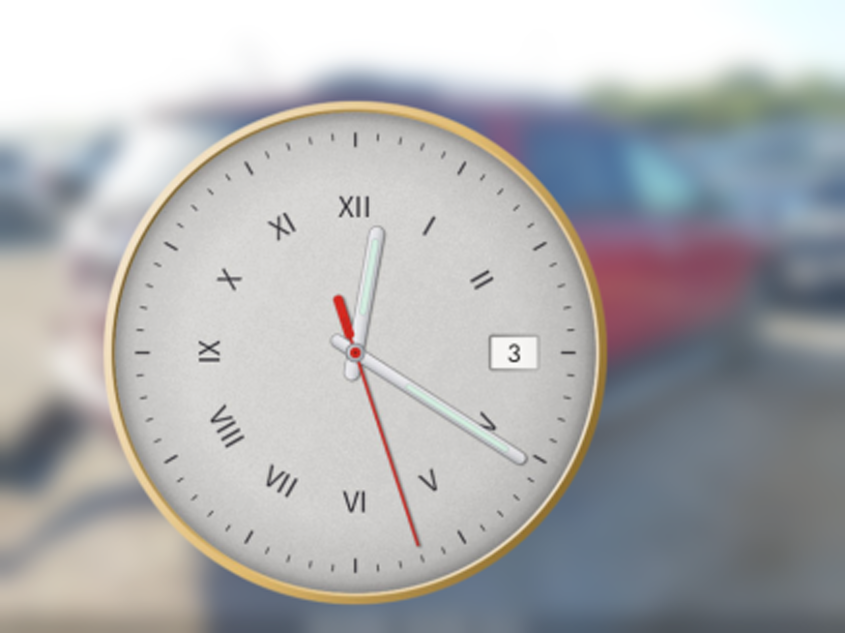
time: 12:20:27
